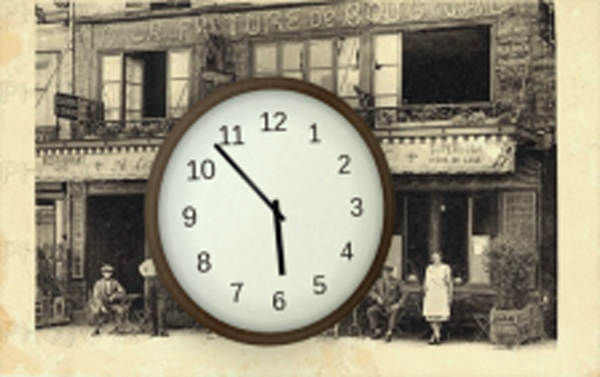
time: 5:53
